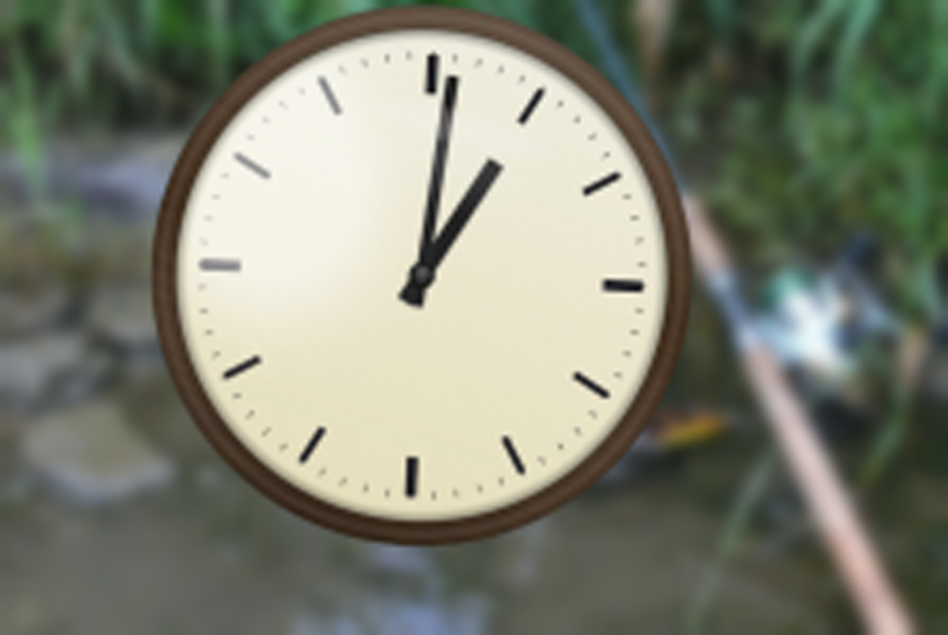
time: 1:01
